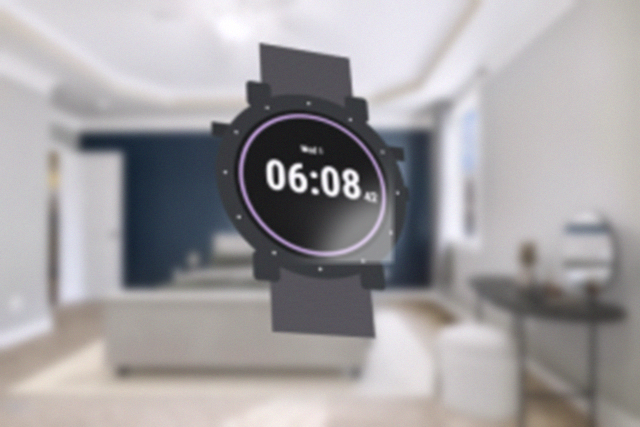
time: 6:08
